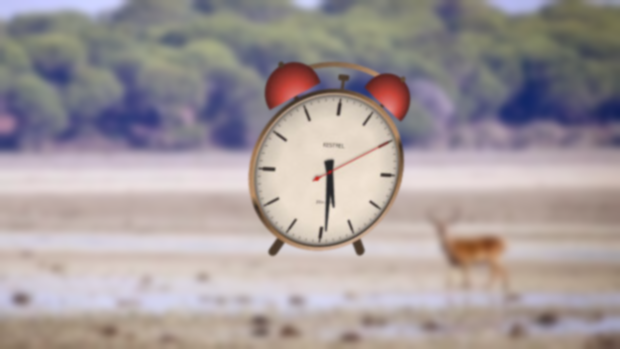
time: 5:29:10
